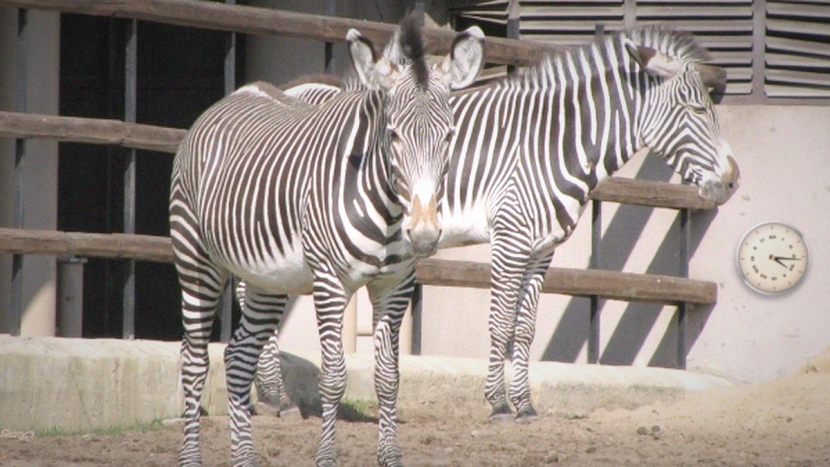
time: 4:16
